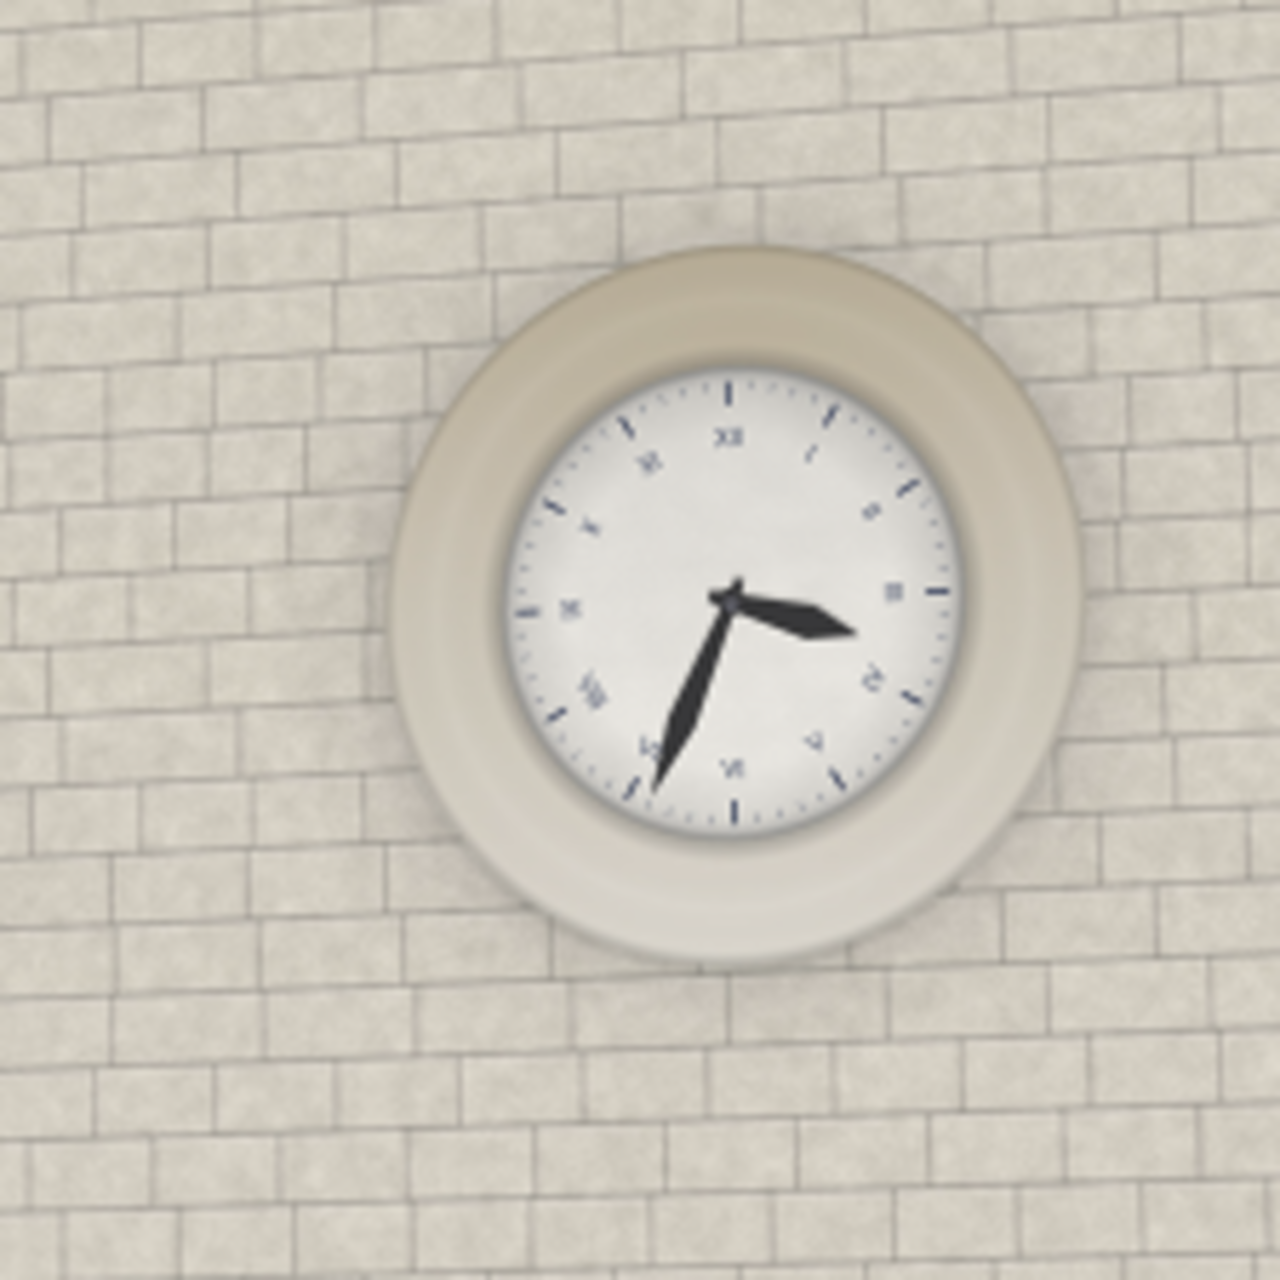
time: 3:34
